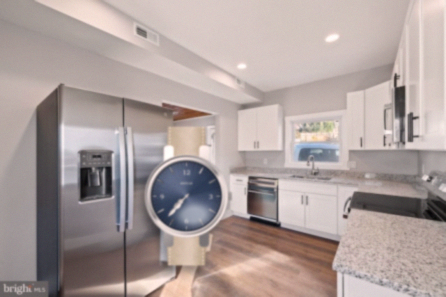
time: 7:37
